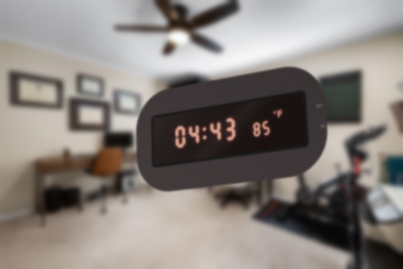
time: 4:43
